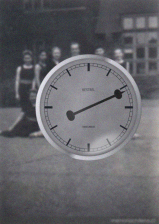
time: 8:11
